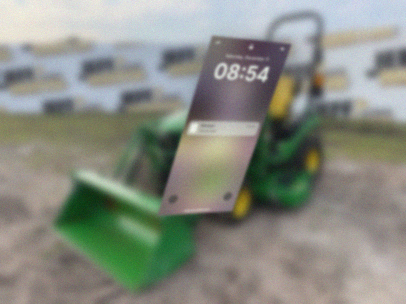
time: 8:54
